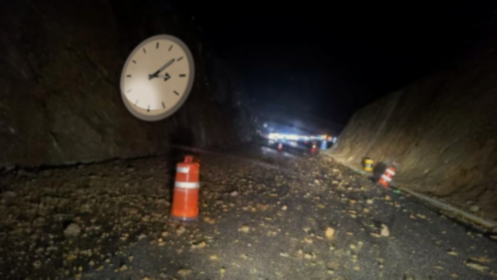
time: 3:09
